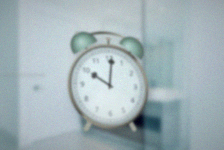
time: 10:01
